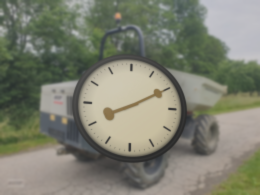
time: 8:10
